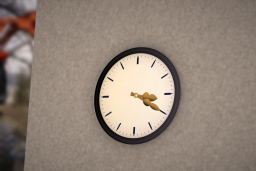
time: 3:20
